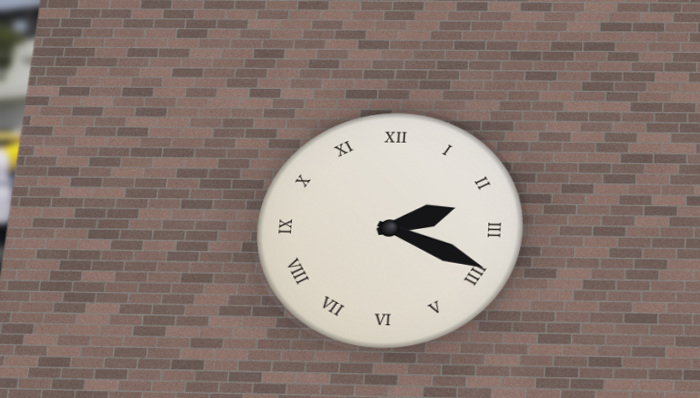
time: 2:19
